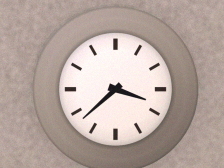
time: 3:38
